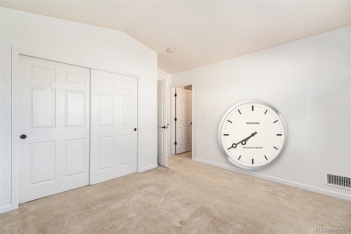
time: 7:40
